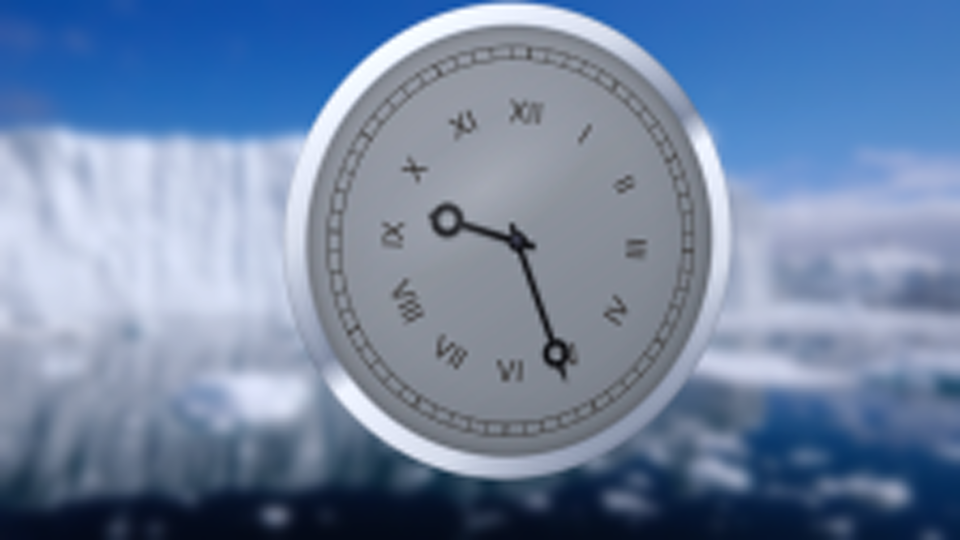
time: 9:26
